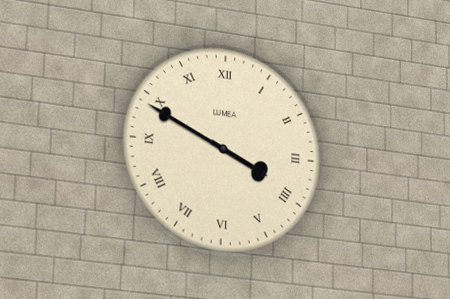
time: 3:49
